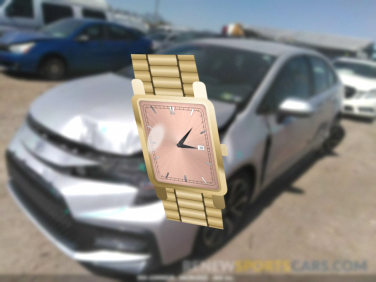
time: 3:07
